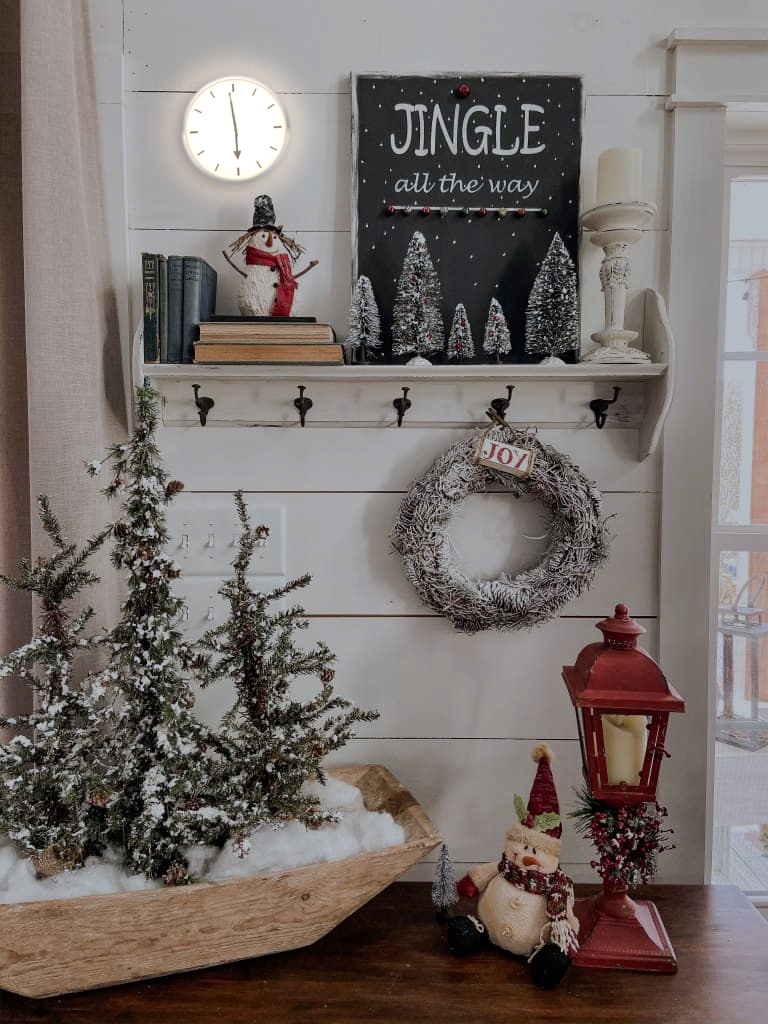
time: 5:59
